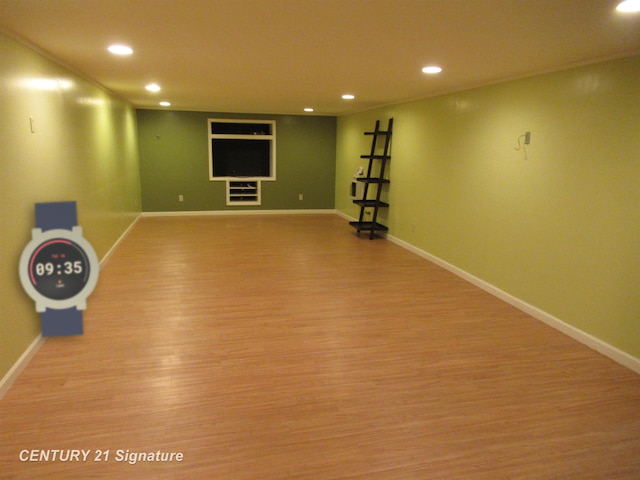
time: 9:35
